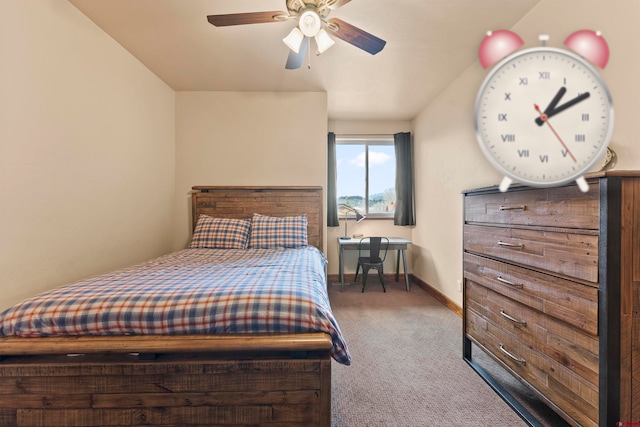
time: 1:10:24
